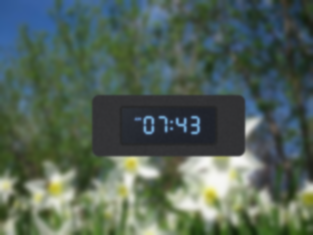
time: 7:43
